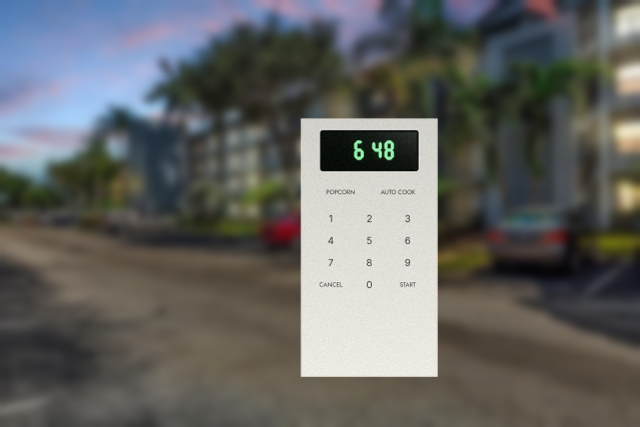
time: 6:48
